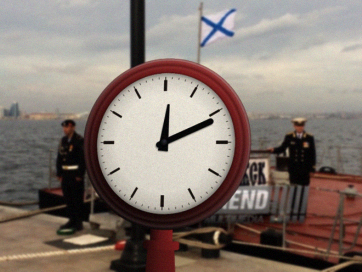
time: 12:11
